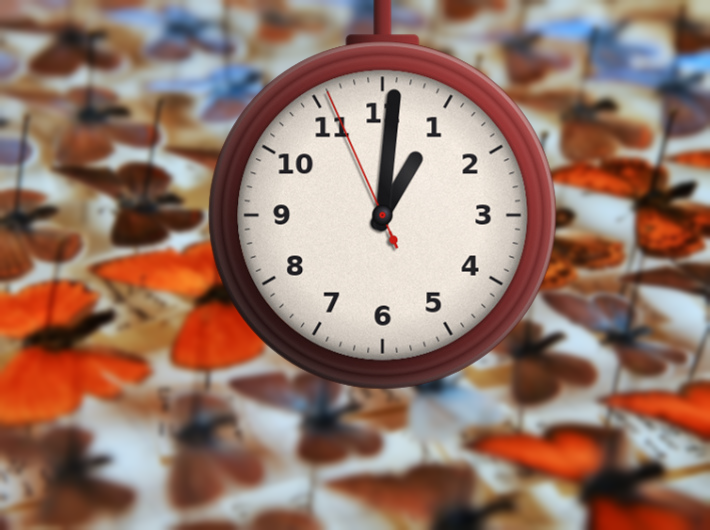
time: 1:00:56
